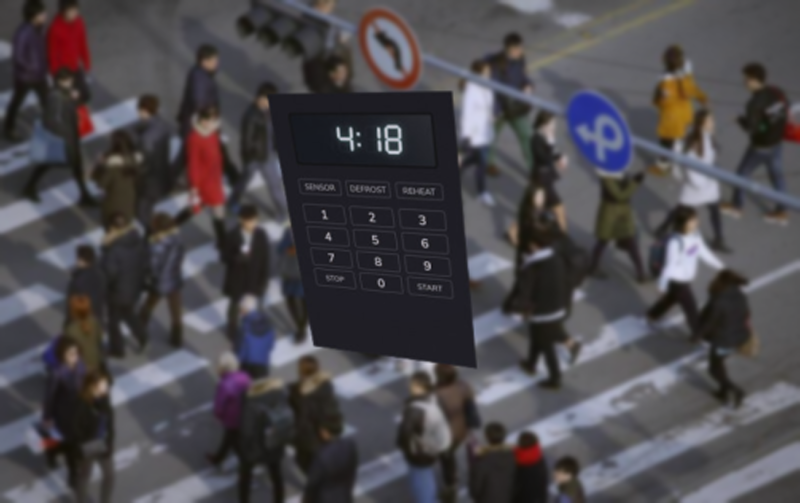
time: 4:18
